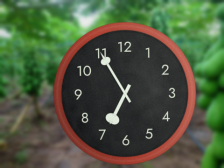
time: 6:55
